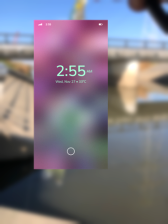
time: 2:55
